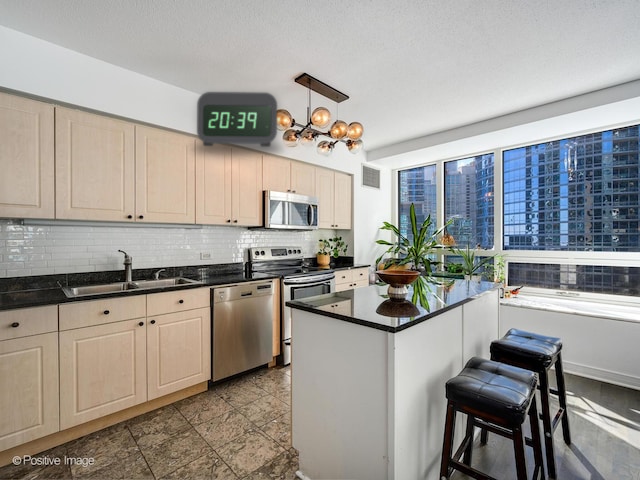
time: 20:39
